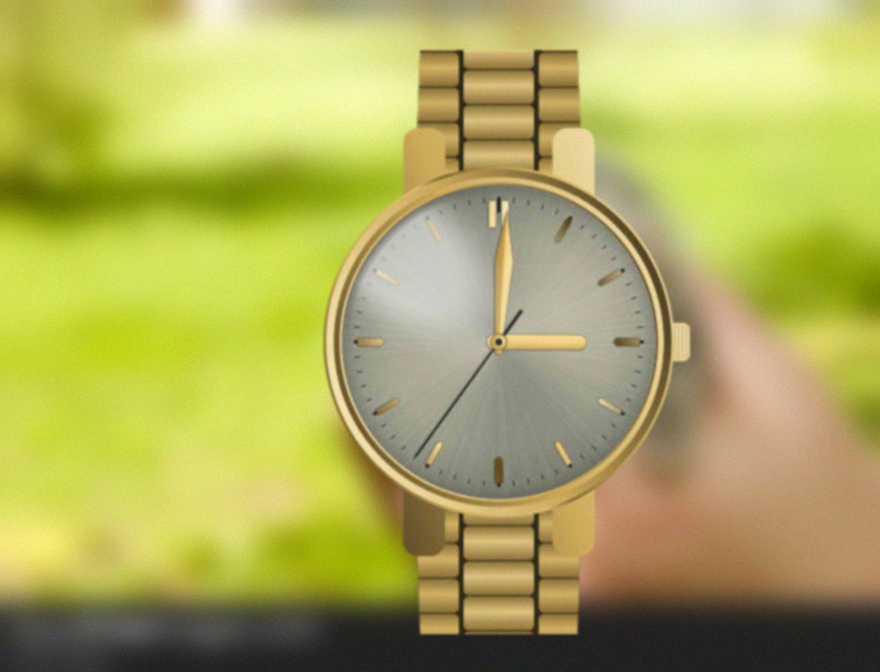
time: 3:00:36
